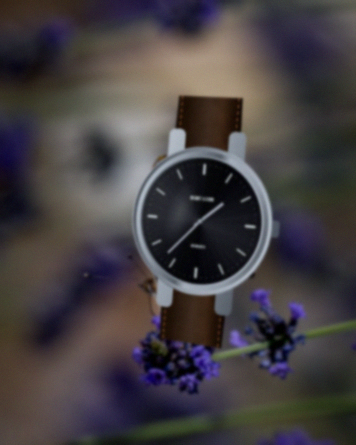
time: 1:37
